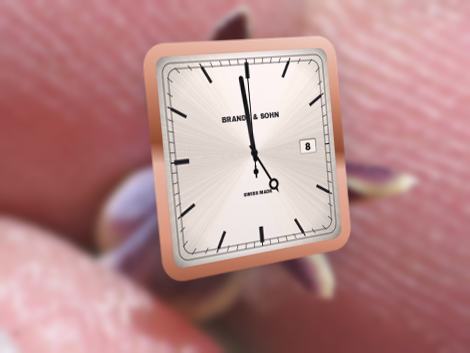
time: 4:59:00
